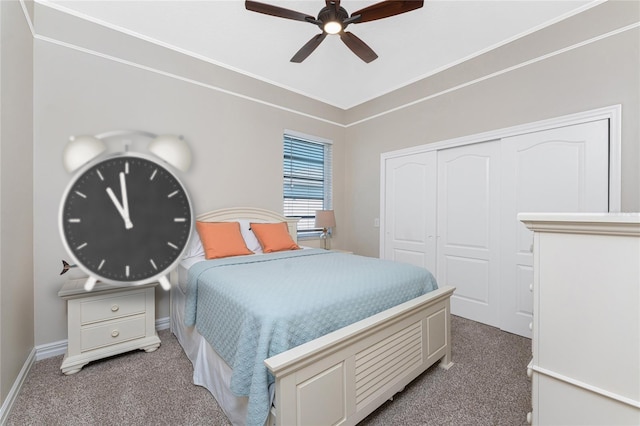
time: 10:59
